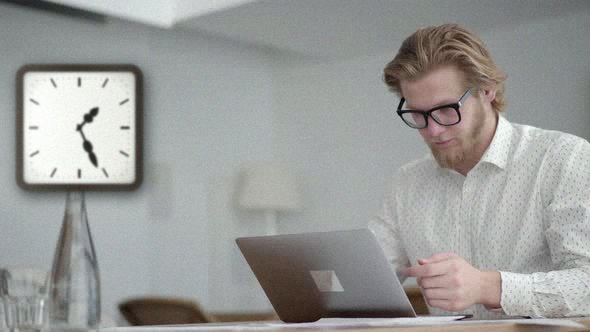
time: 1:26
